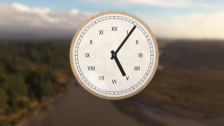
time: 5:06
